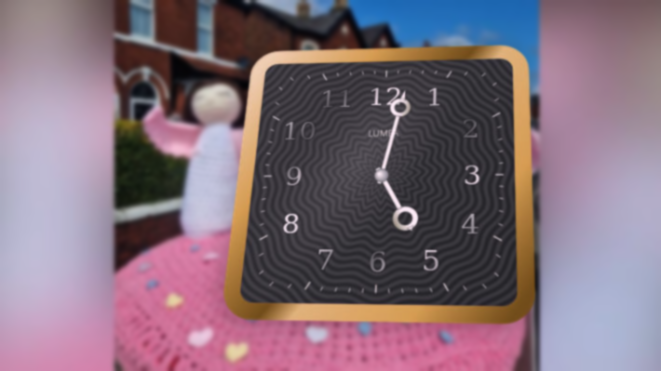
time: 5:02
